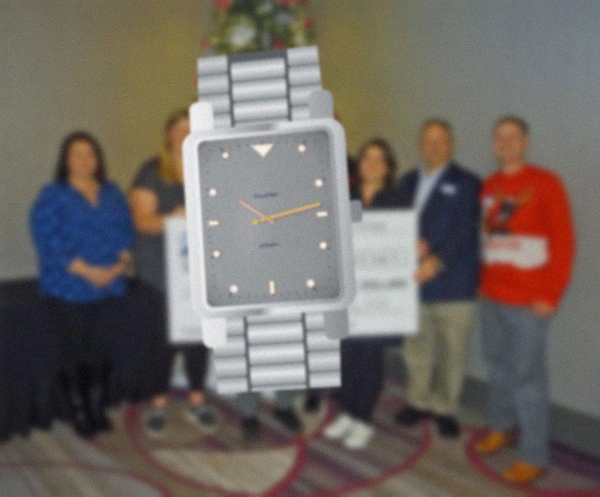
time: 10:13:13
